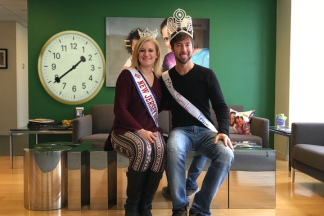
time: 1:39
